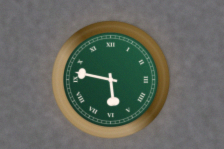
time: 5:47
